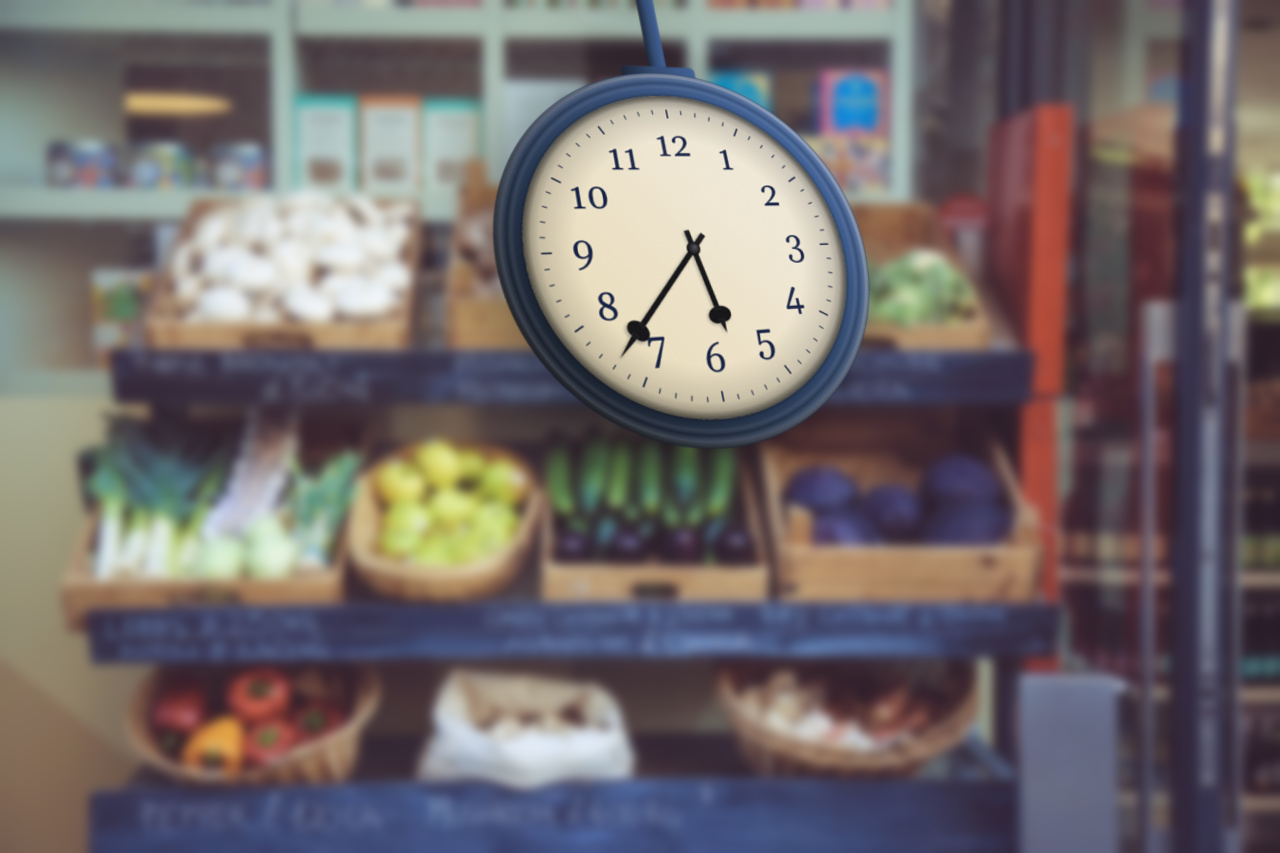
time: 5:37
